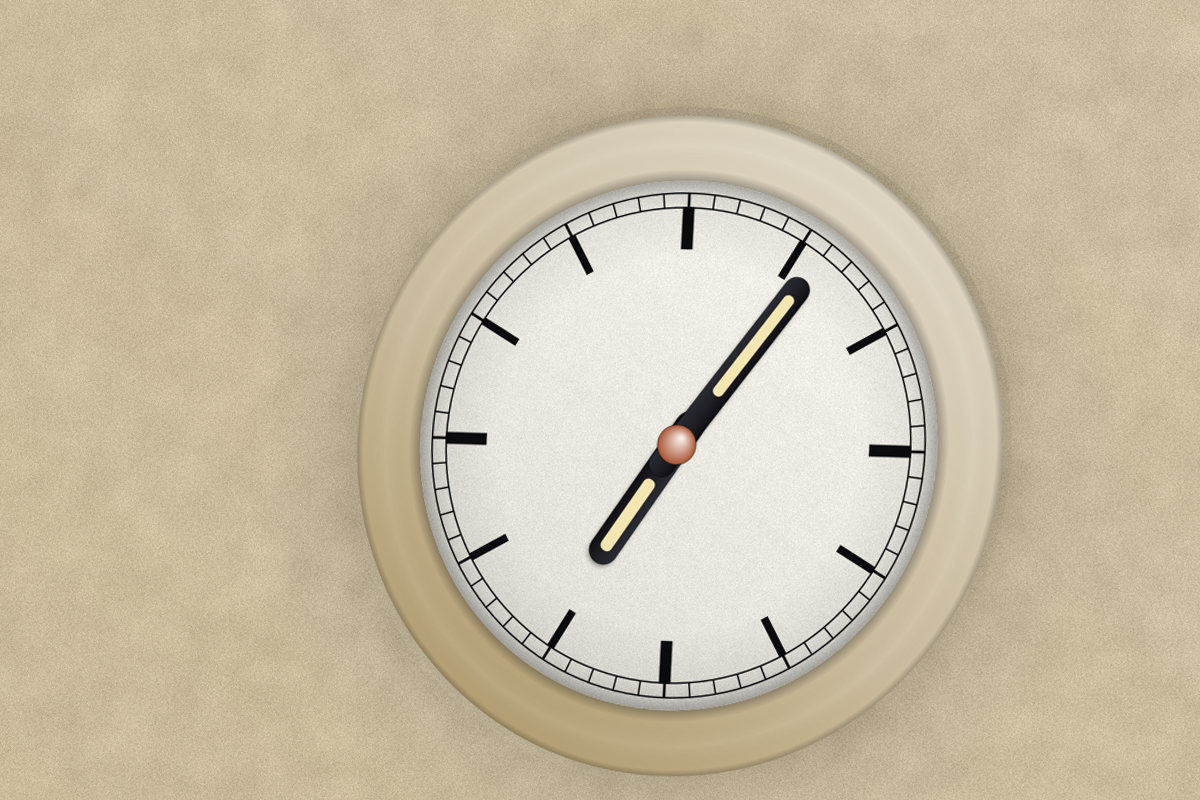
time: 7:06
